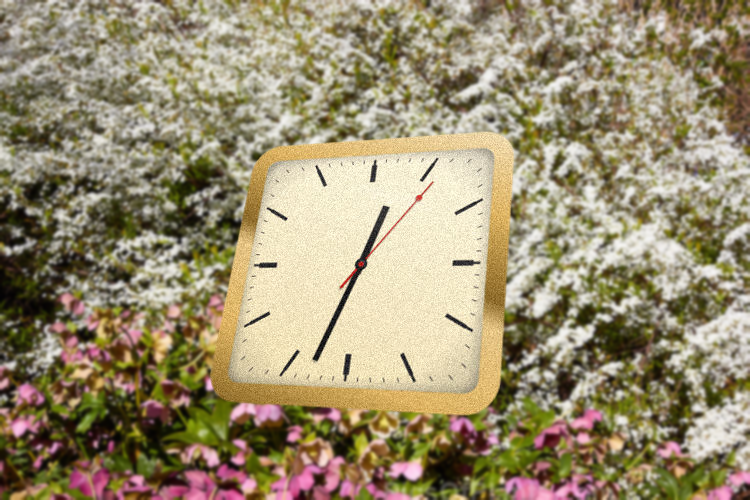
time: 12:33:06
